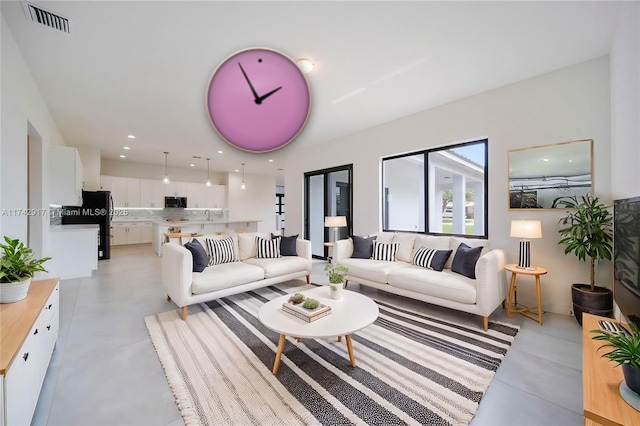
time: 1:55
